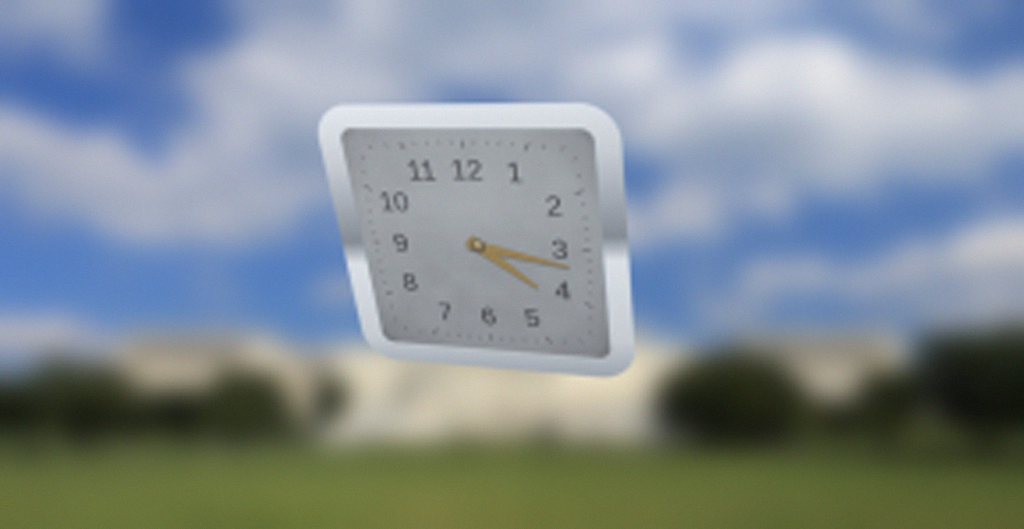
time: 4:17
